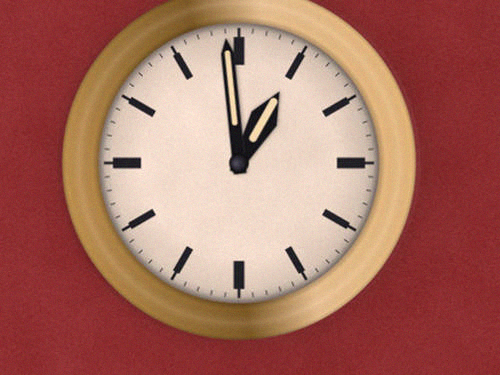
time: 12:59
